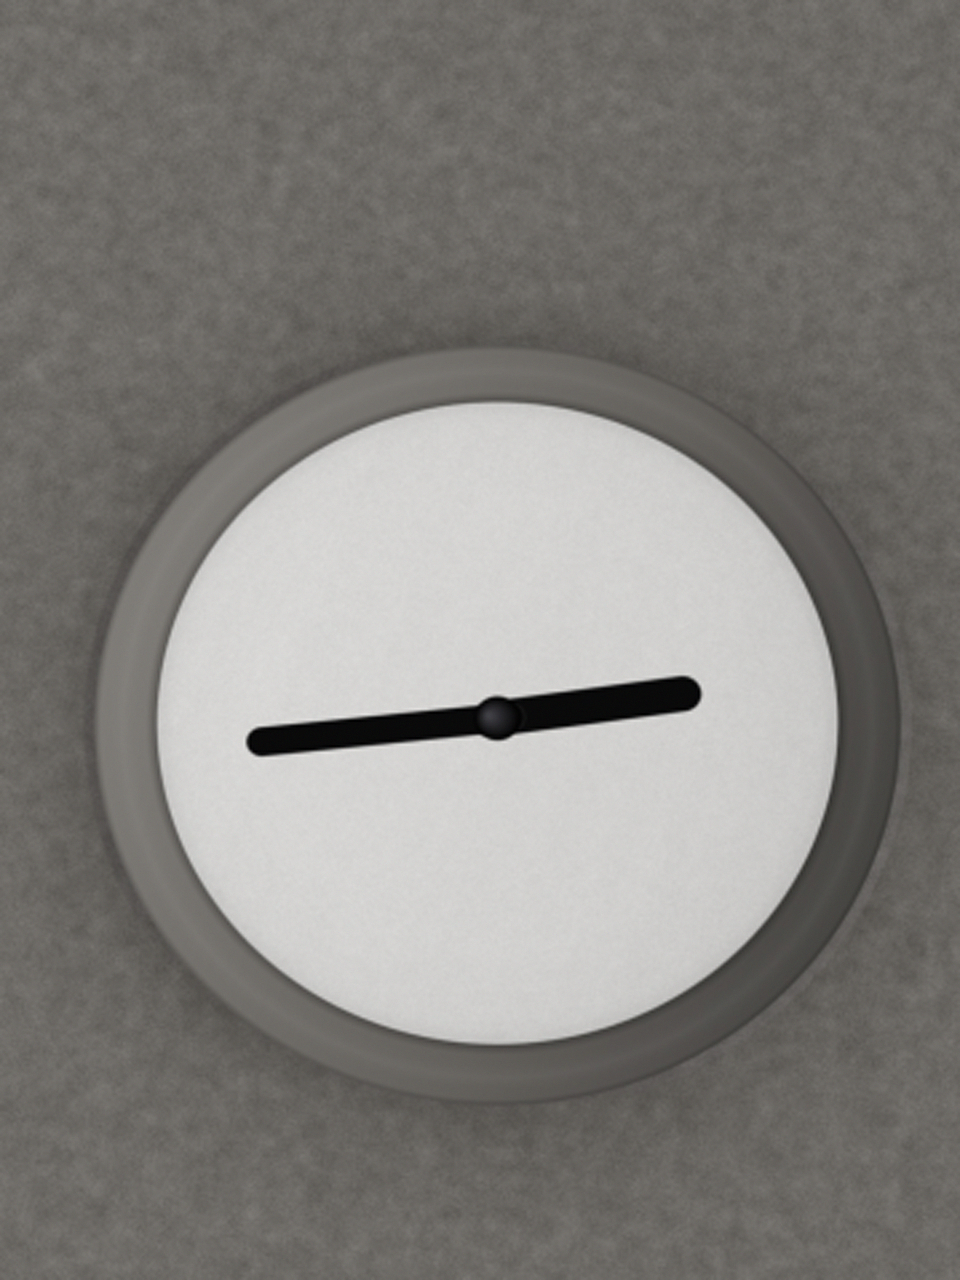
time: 2:44
